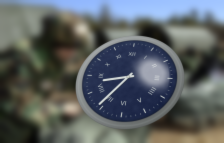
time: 8:36
